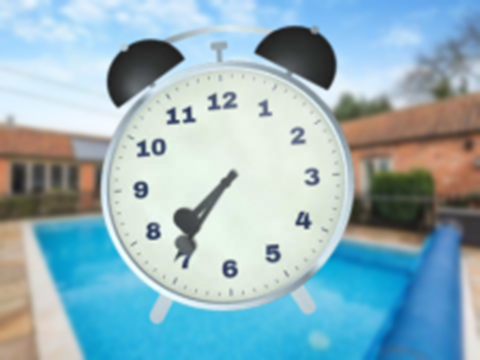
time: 7:36
